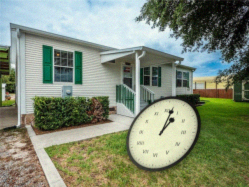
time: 1:02
